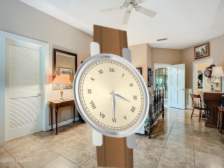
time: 3:30
